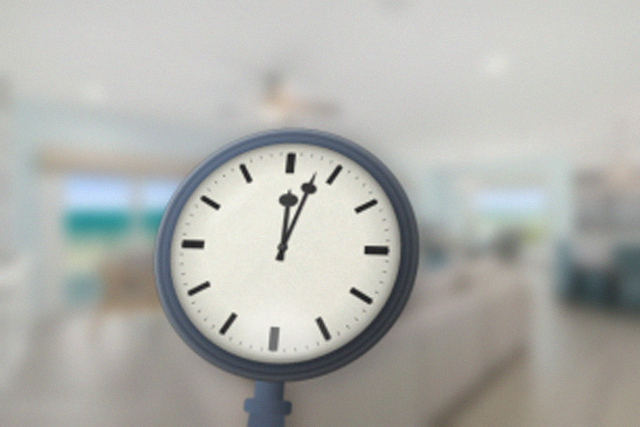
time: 12:03
